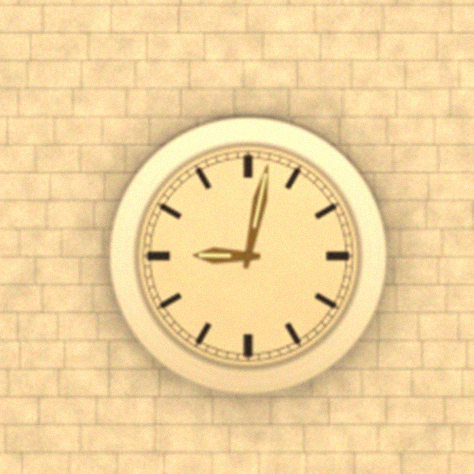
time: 9:02
